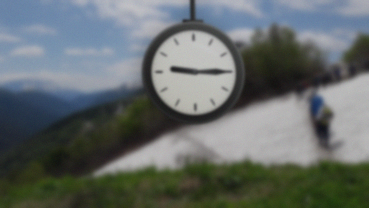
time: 9:15
